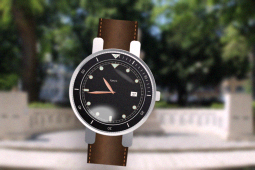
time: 10:44
